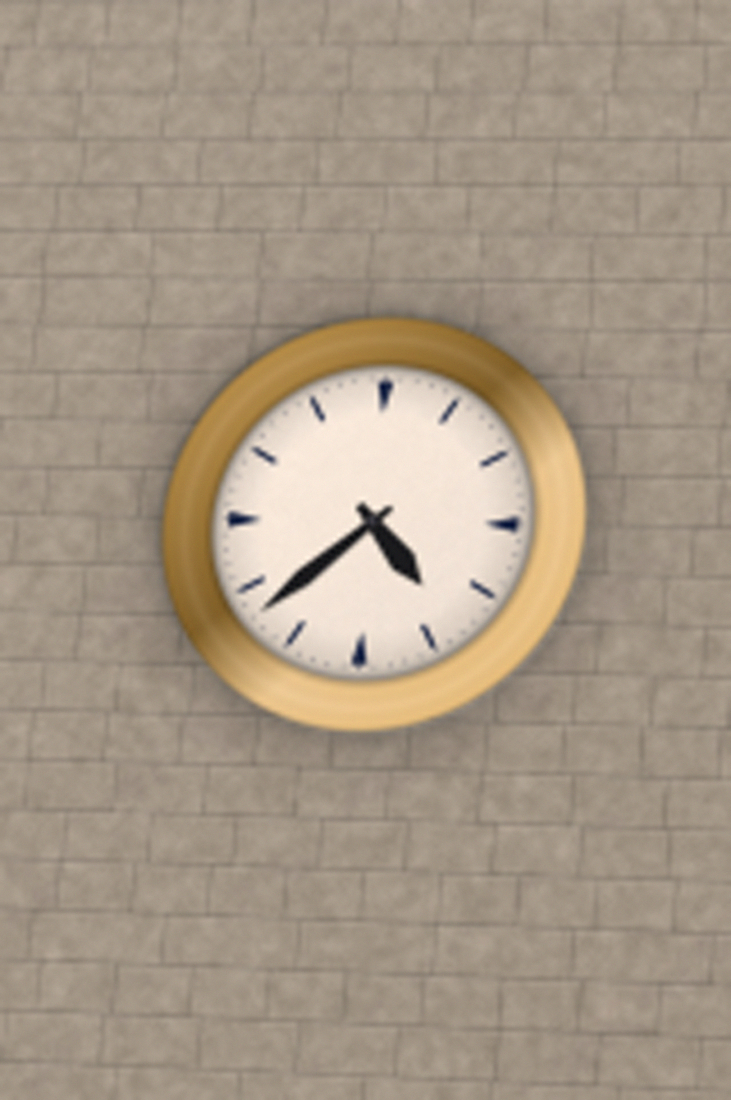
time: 4:38
